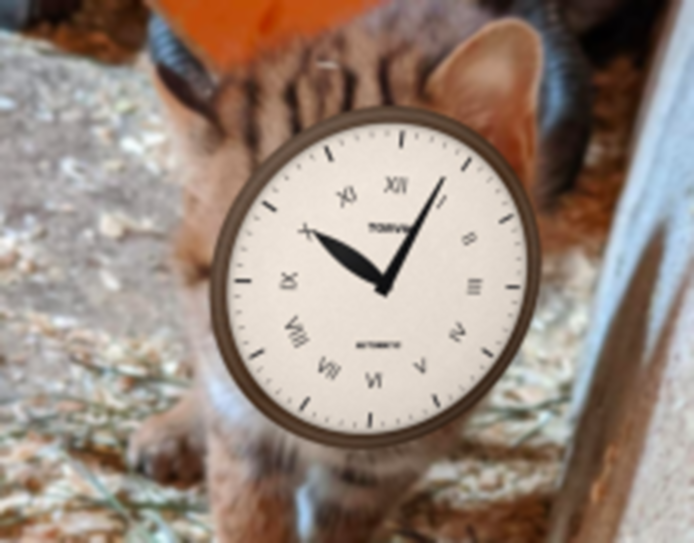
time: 10:04
